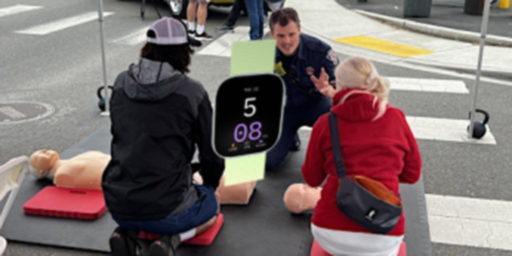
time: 5:08
